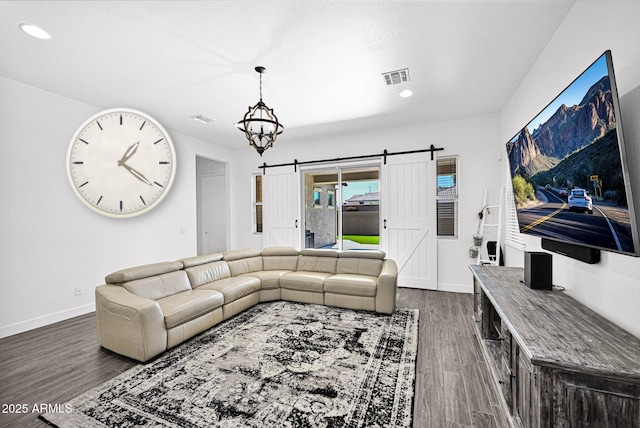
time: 1:21
